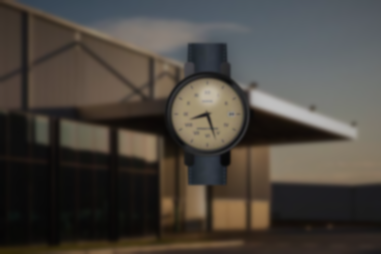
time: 8:27
